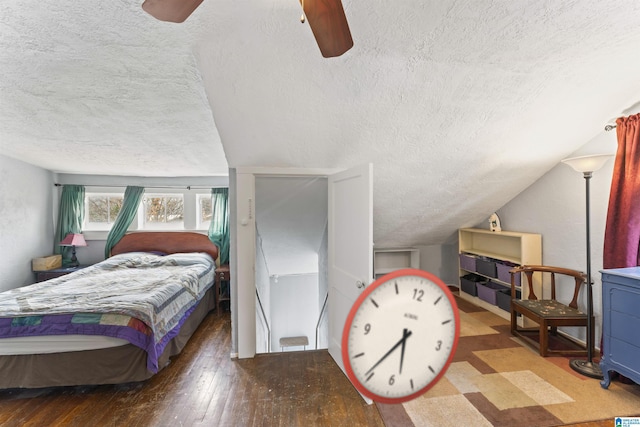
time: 5:36
